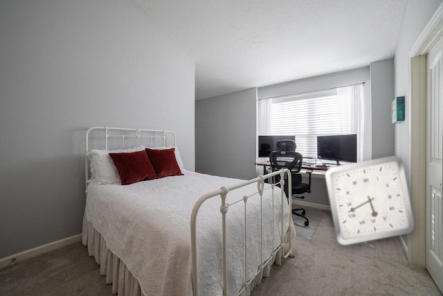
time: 5:42
